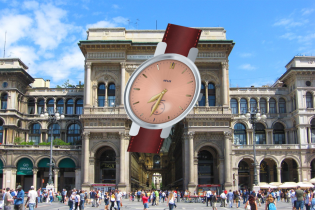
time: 7:32
